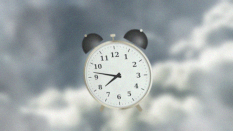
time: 7:47
